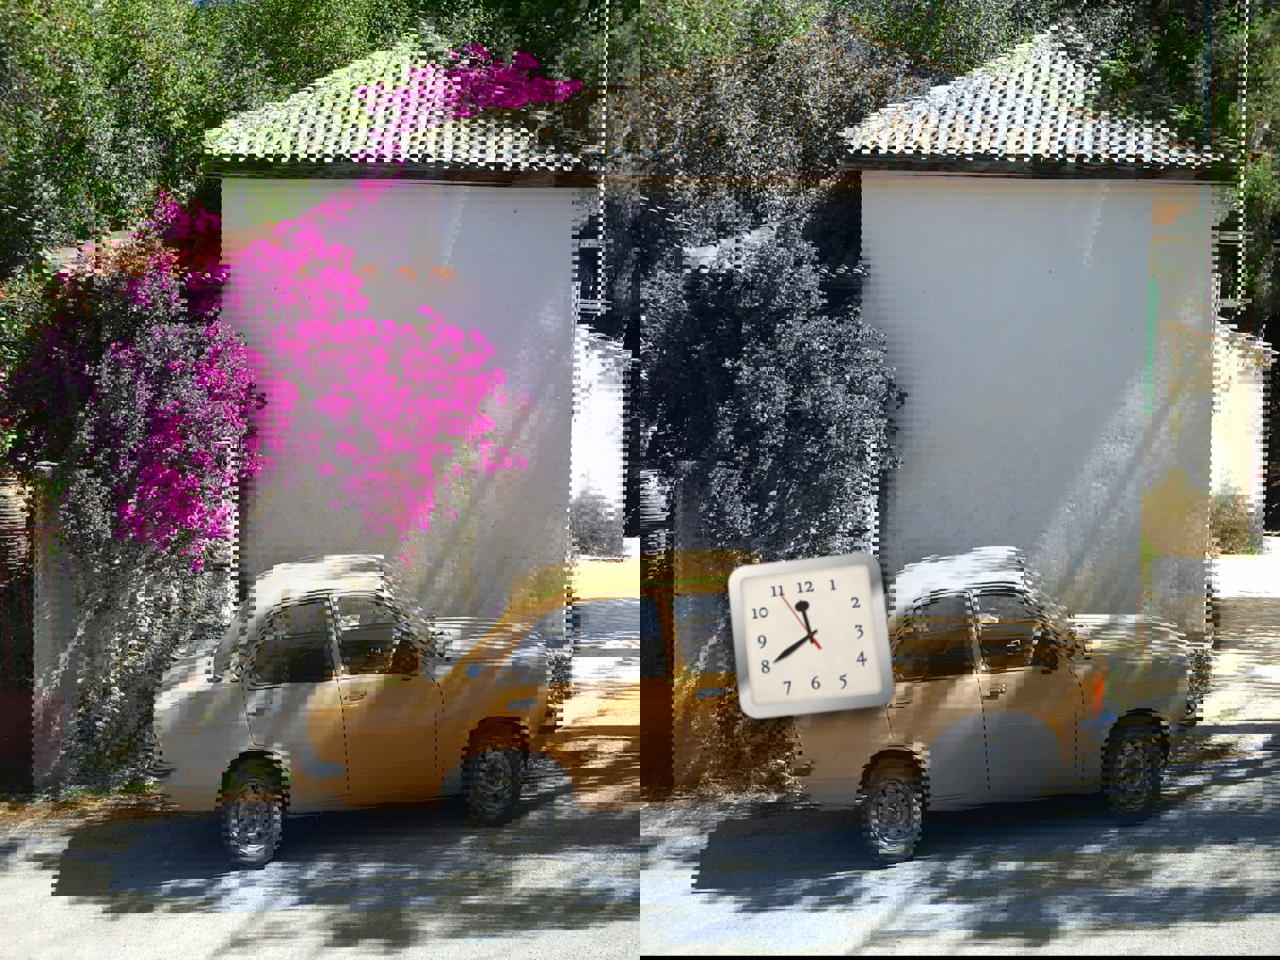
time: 11:39:55
